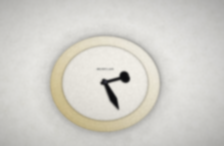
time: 2:26
